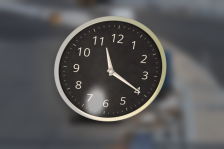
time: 11:20
